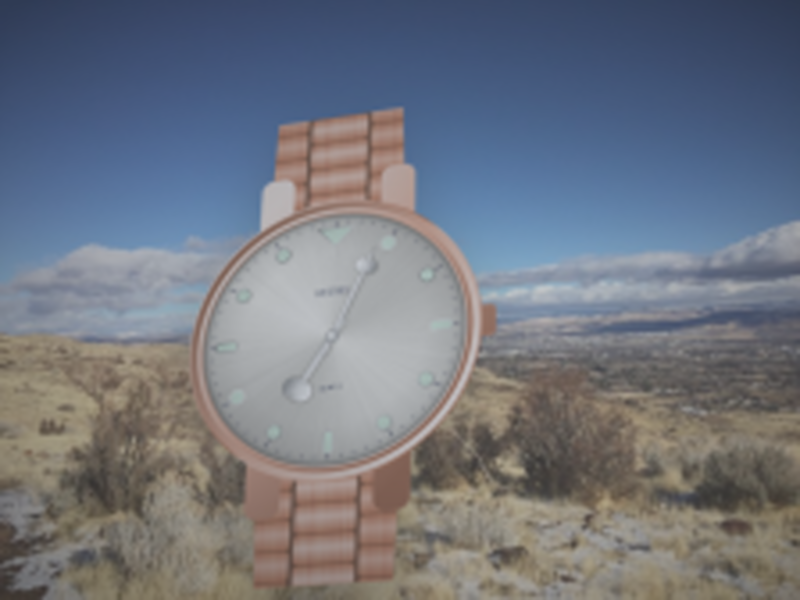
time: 7:04
